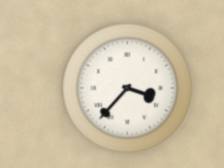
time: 3:37
